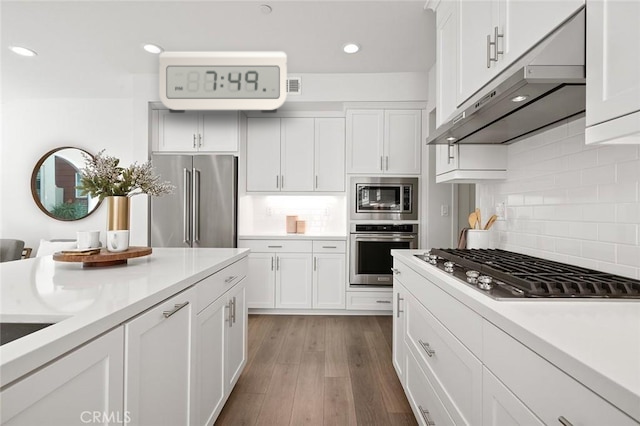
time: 7:49
